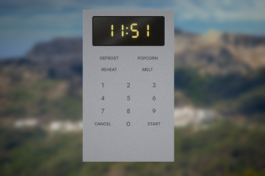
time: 11:51
